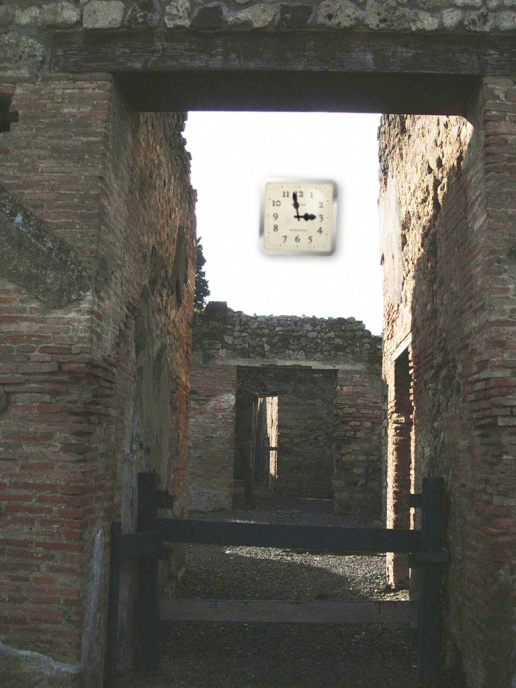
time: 2:58
